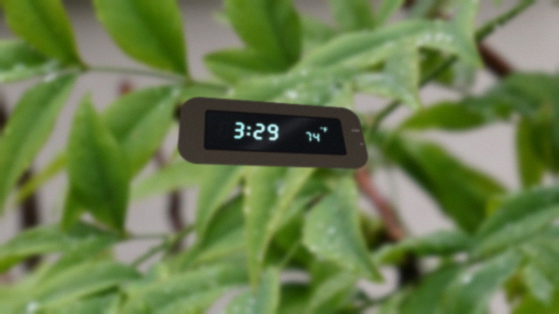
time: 3:29
